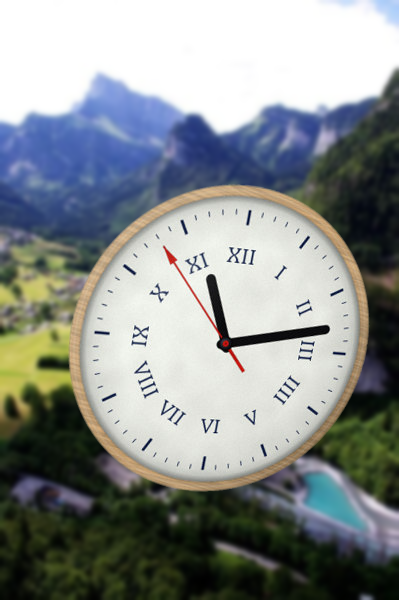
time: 11:12:53
